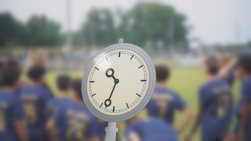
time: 10:33
